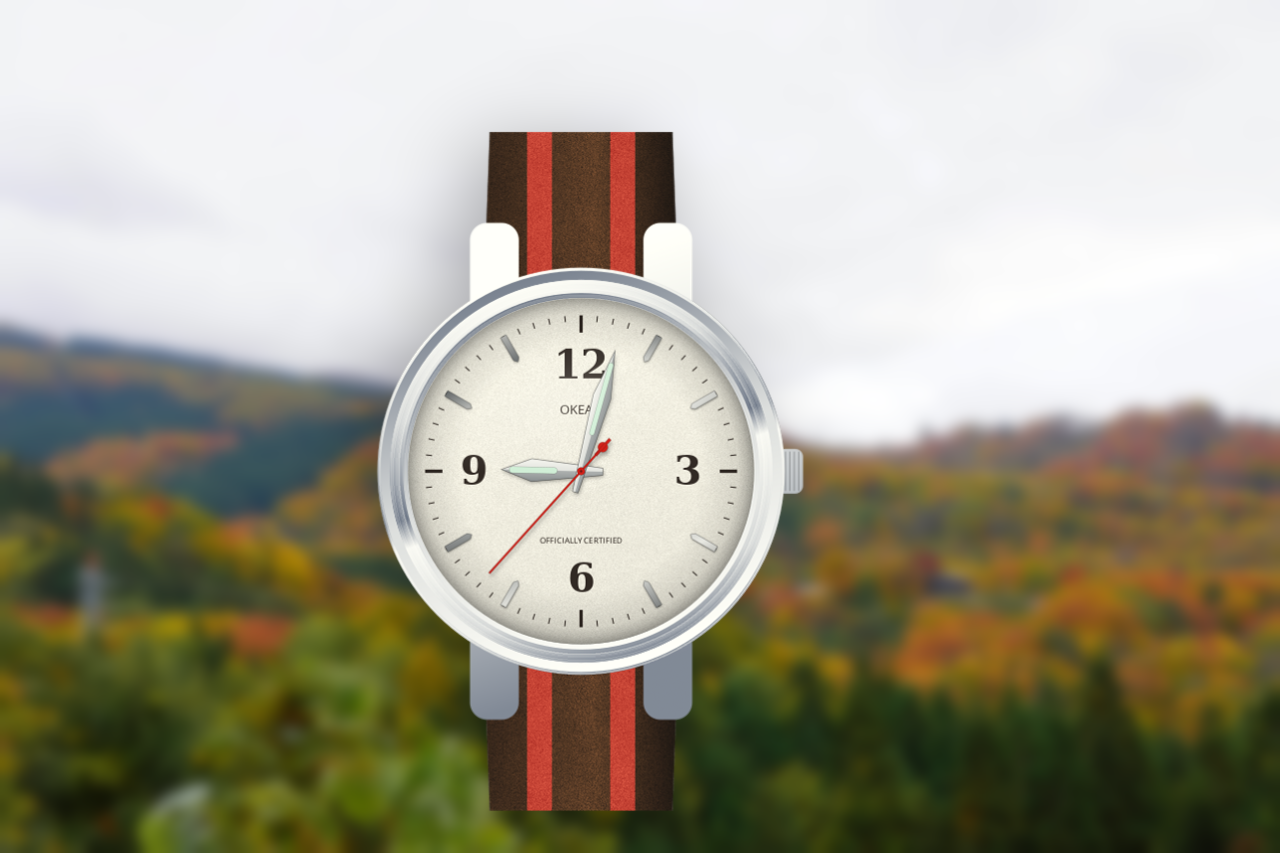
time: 9:02:37
